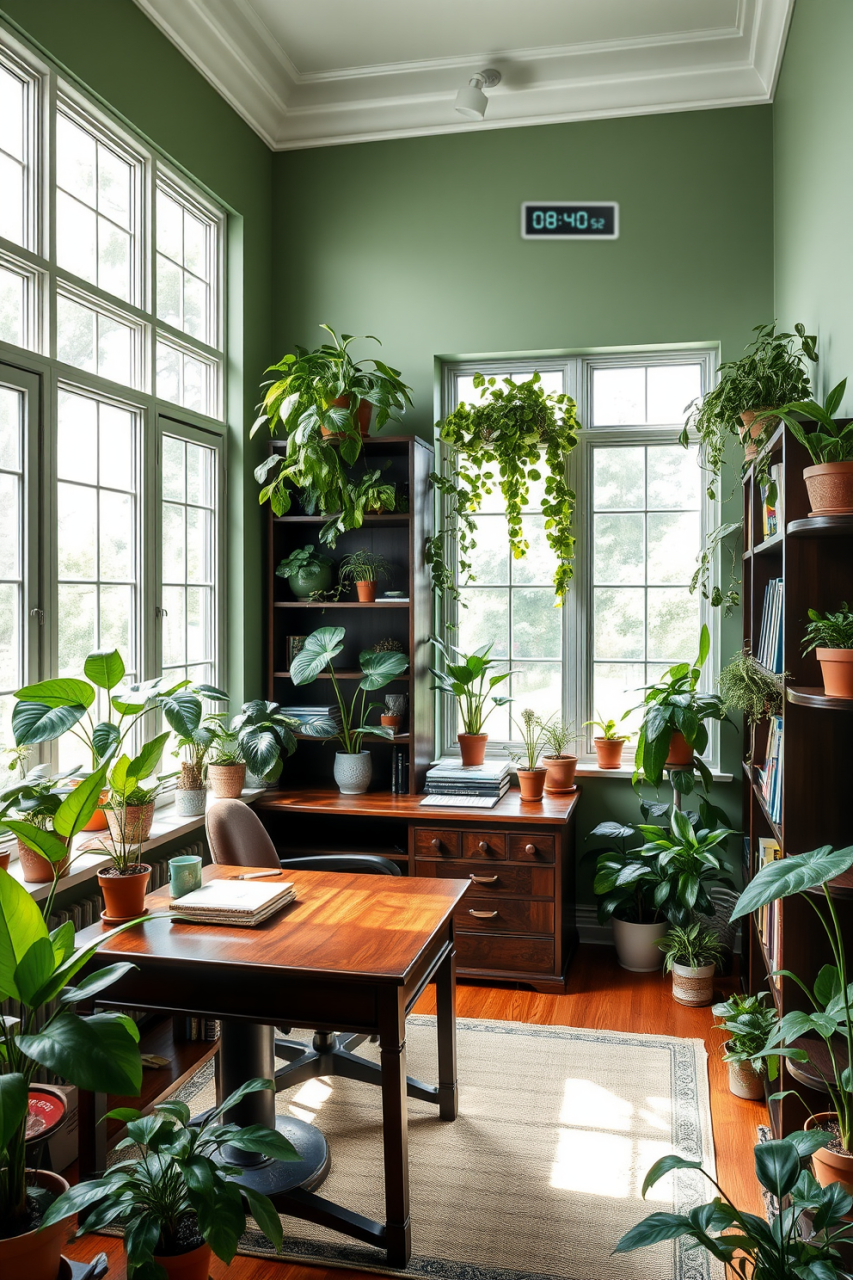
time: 8:40
